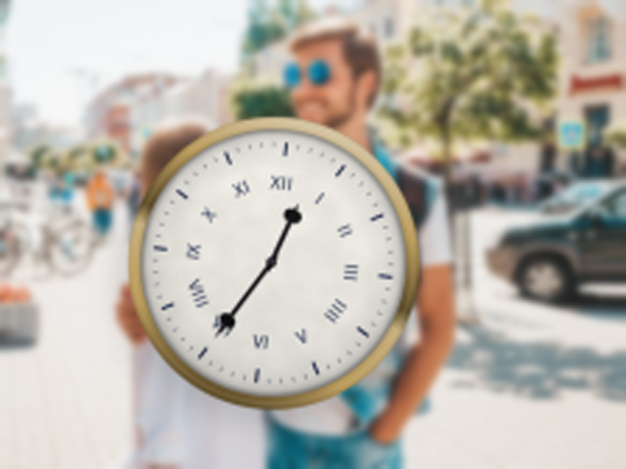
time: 12:35
